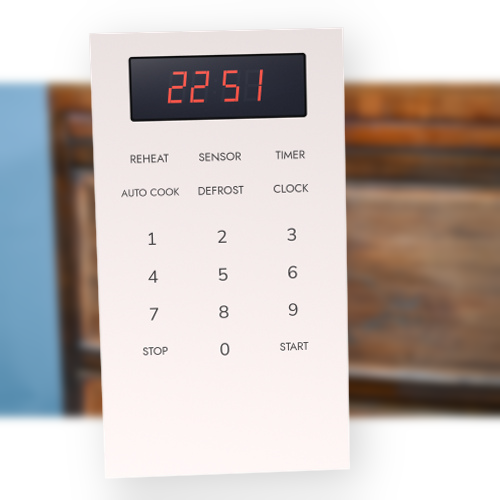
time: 22:51
